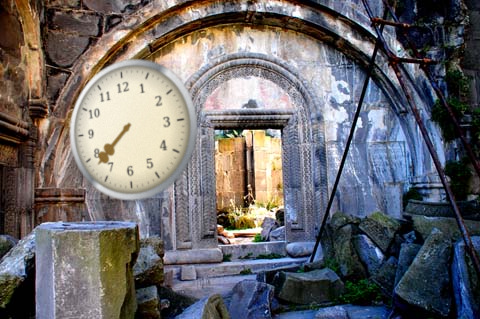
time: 7:38
